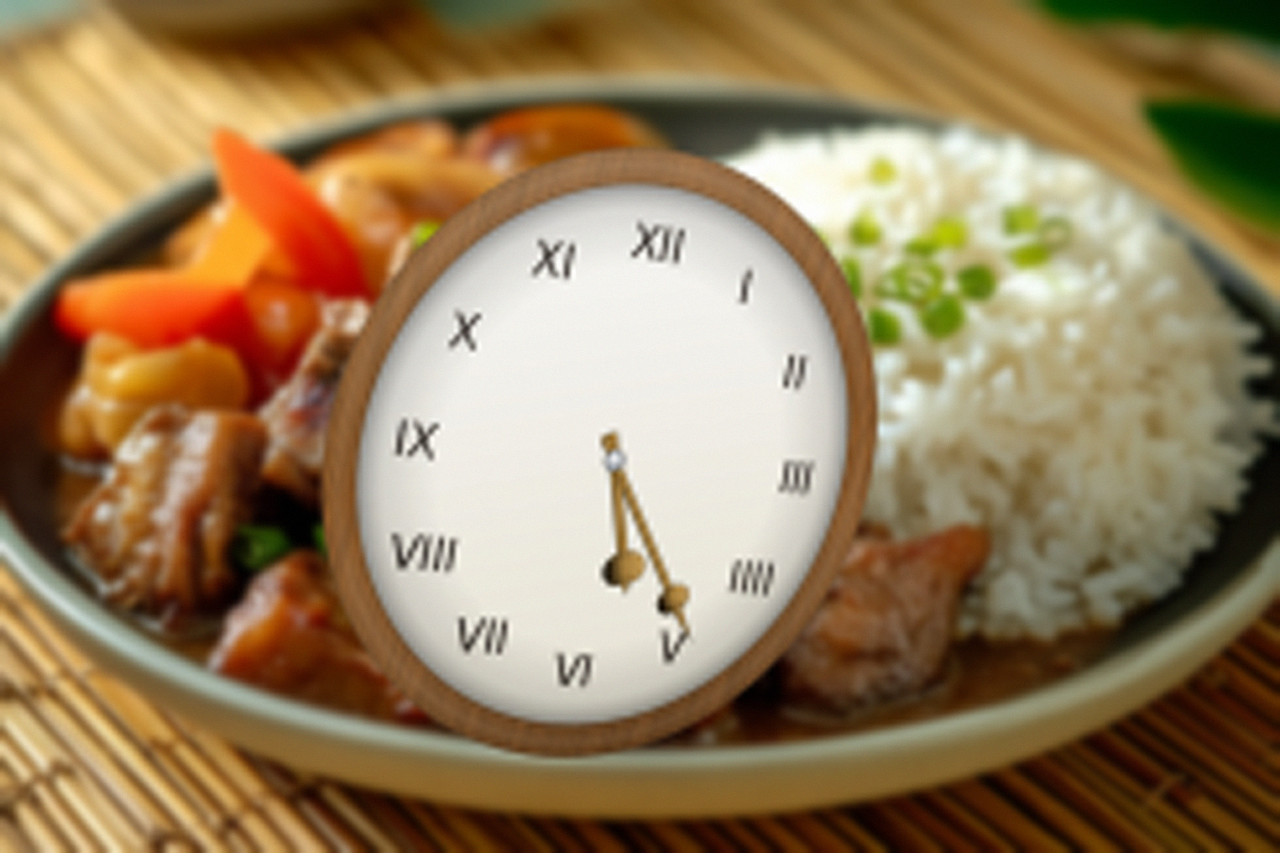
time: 5:24
